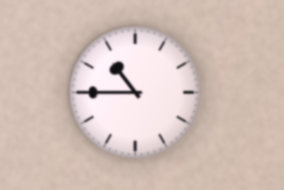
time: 10:45
